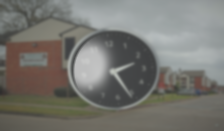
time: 2:26
